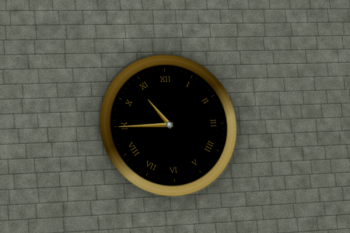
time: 10:45
